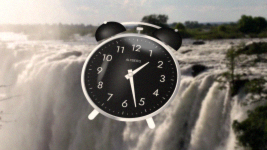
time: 1:27
